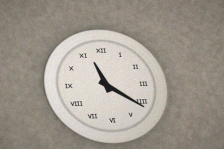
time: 11:21
